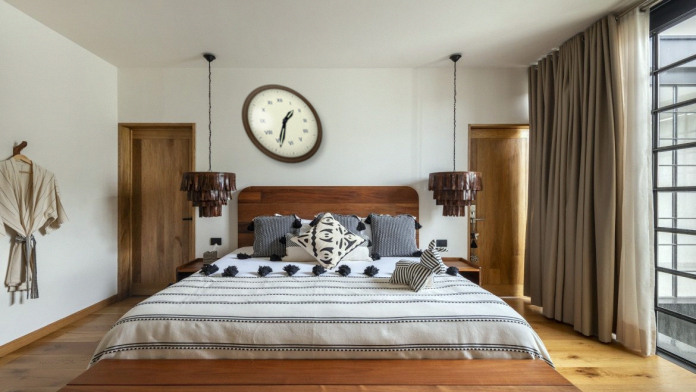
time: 1:34
